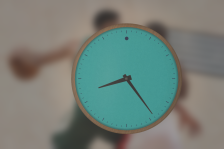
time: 8:24
